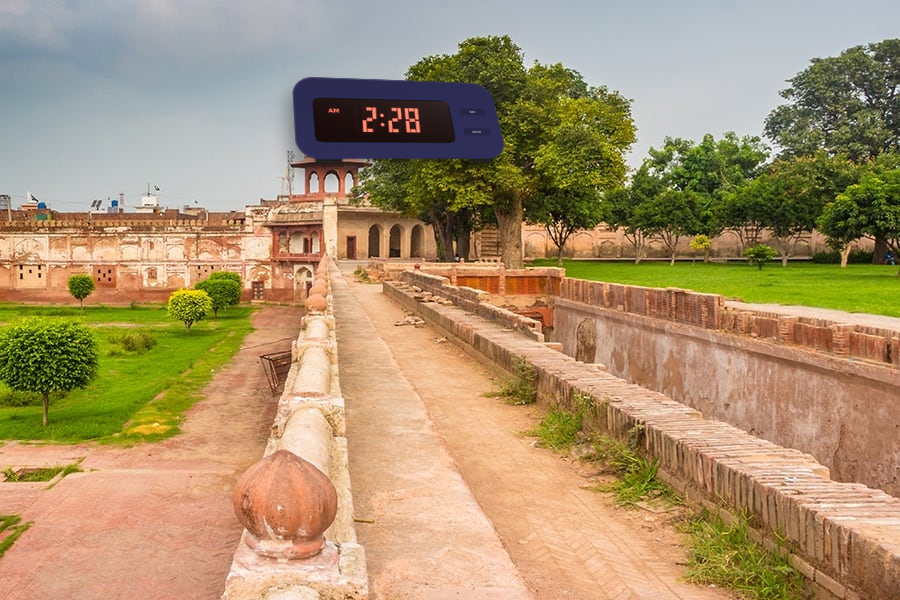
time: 2:28
